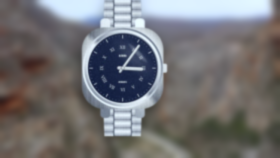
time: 3:06
